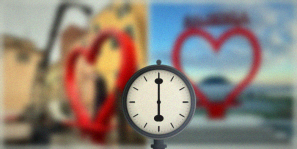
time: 6:00
